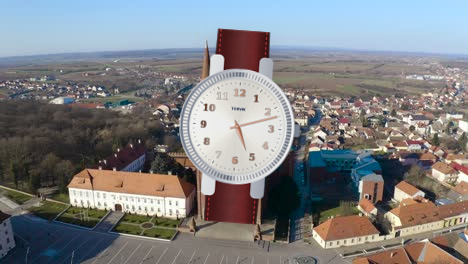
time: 5:12
